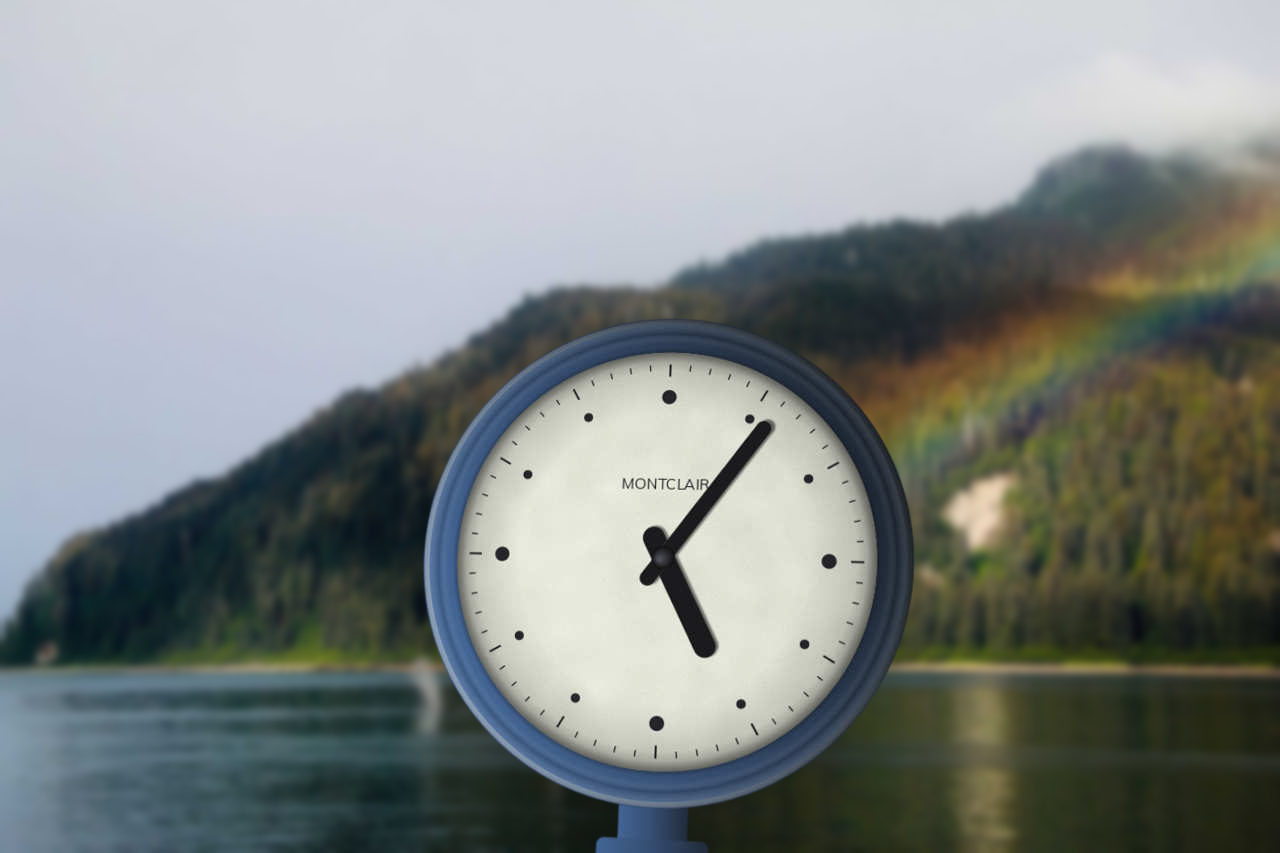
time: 5:06
